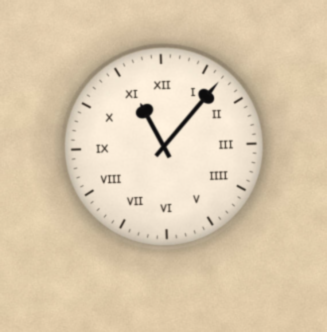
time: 11:07
